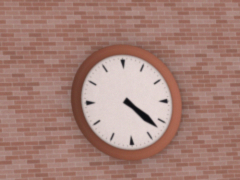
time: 4:22
